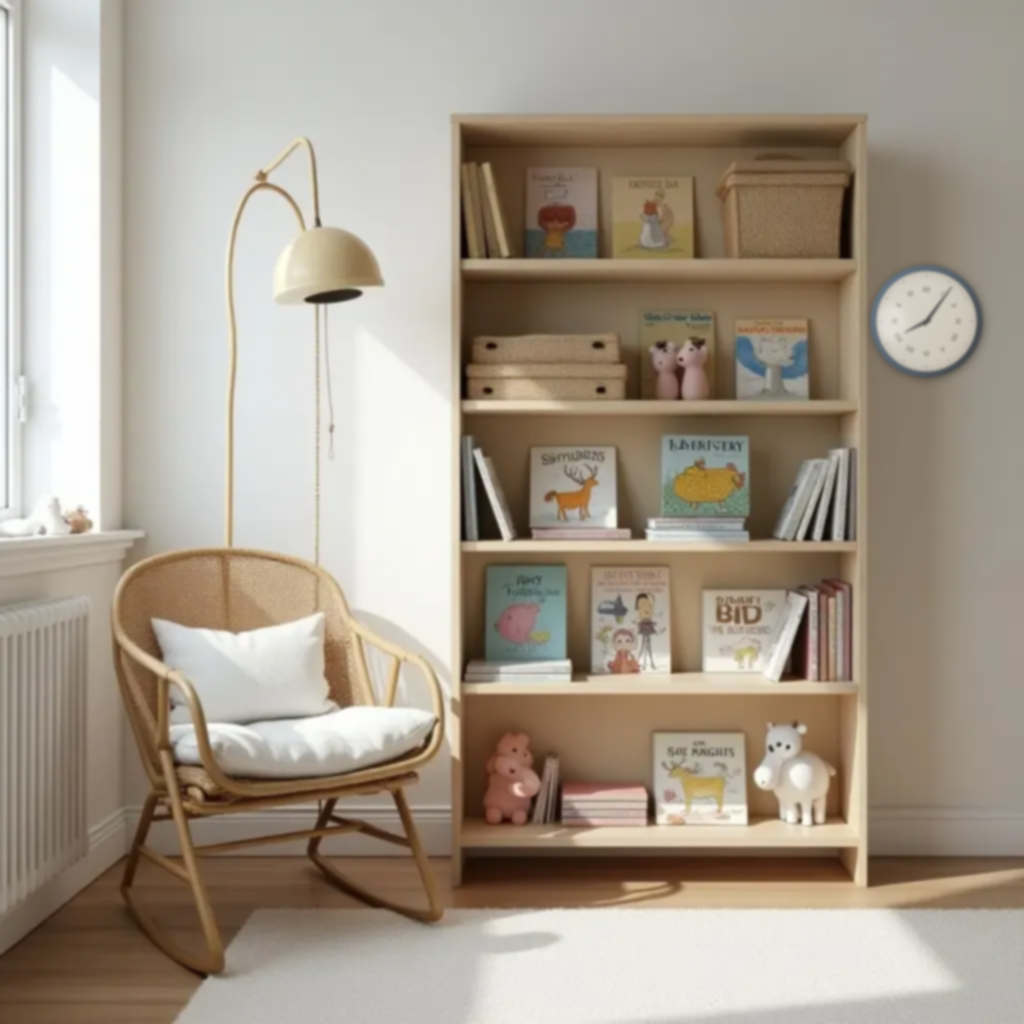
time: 8:06
